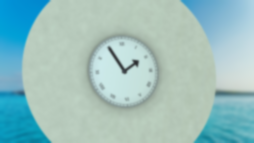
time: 1:55
